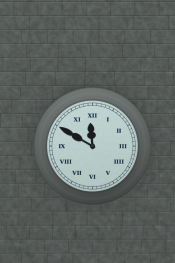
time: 11:50
